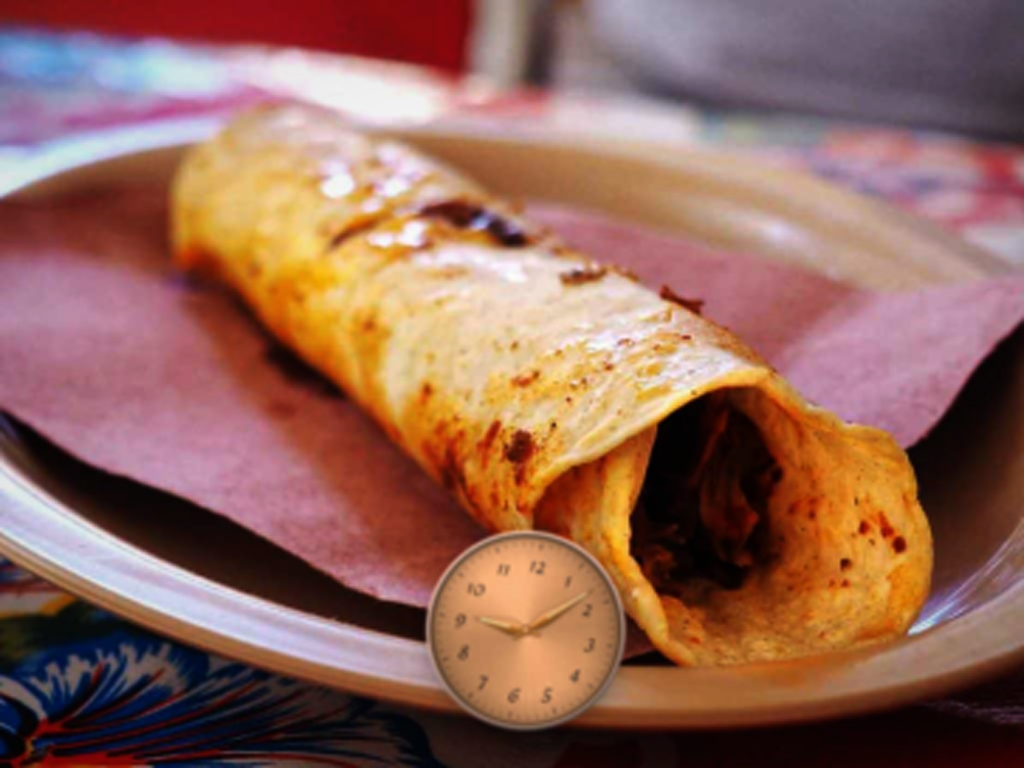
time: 9:08
